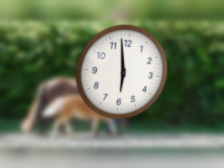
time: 5:58
